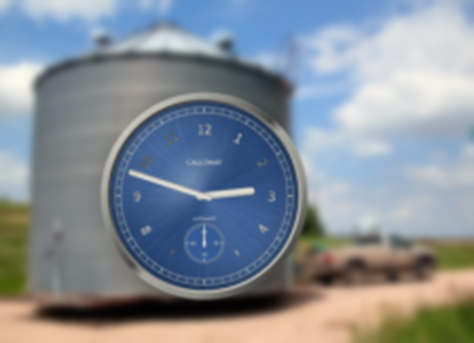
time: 2:48
